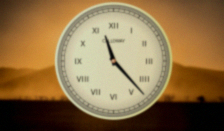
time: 11:23
